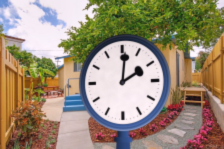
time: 2:01
